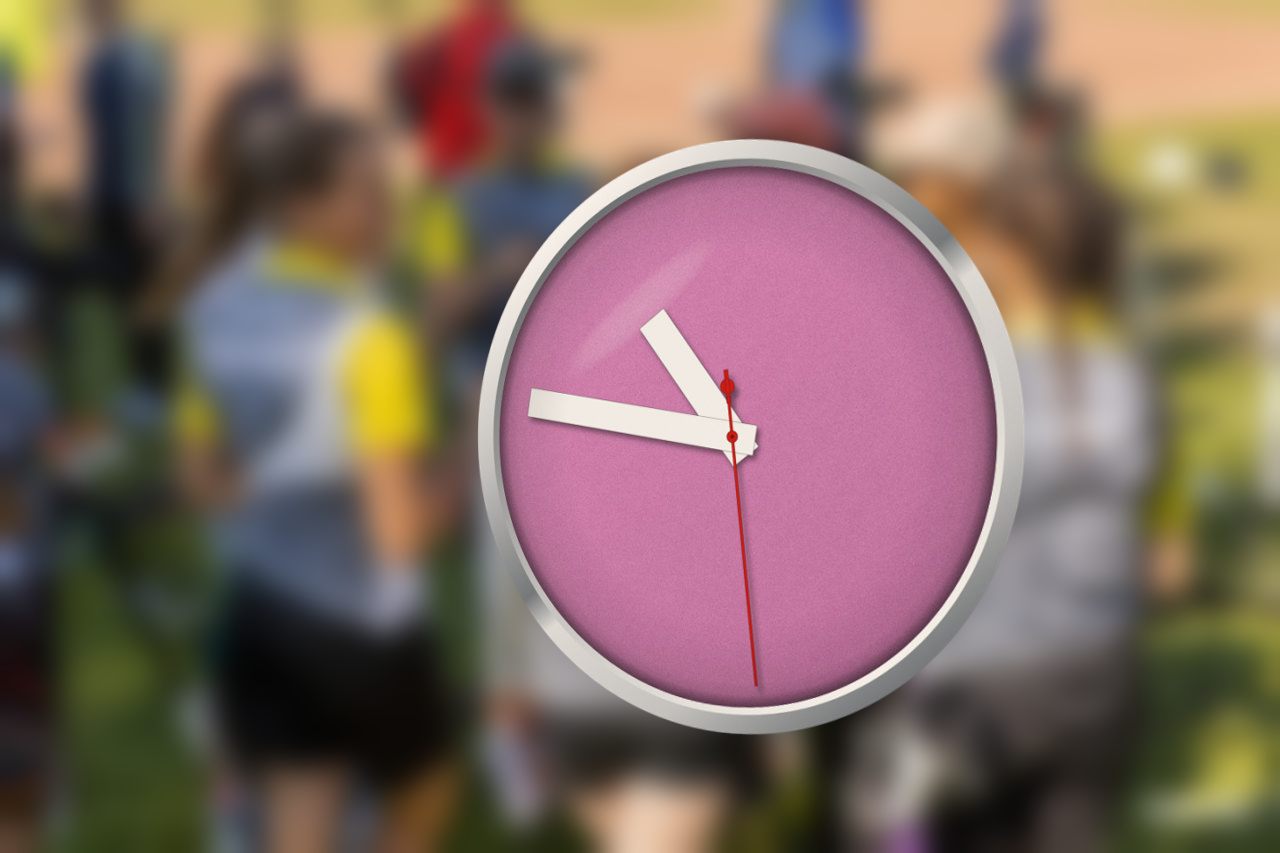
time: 10:46:29
